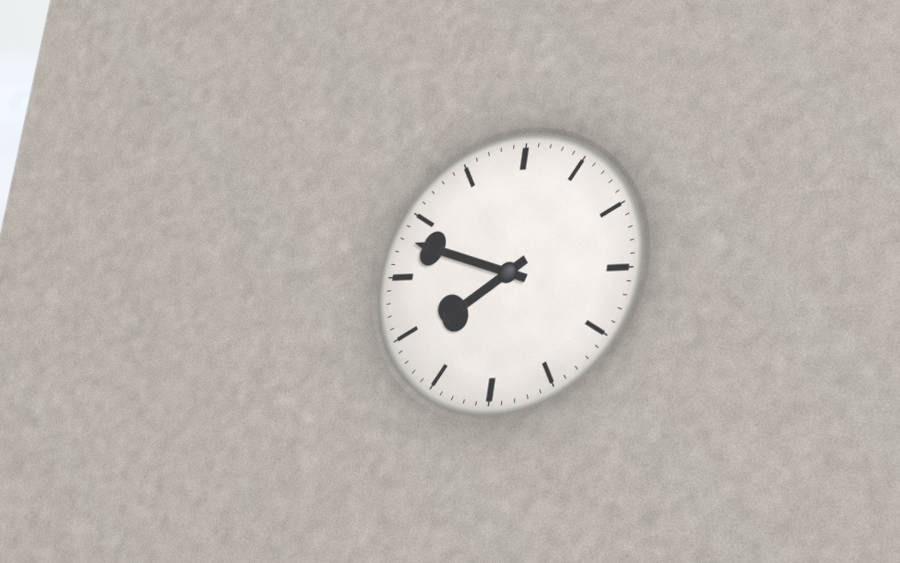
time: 7:48
